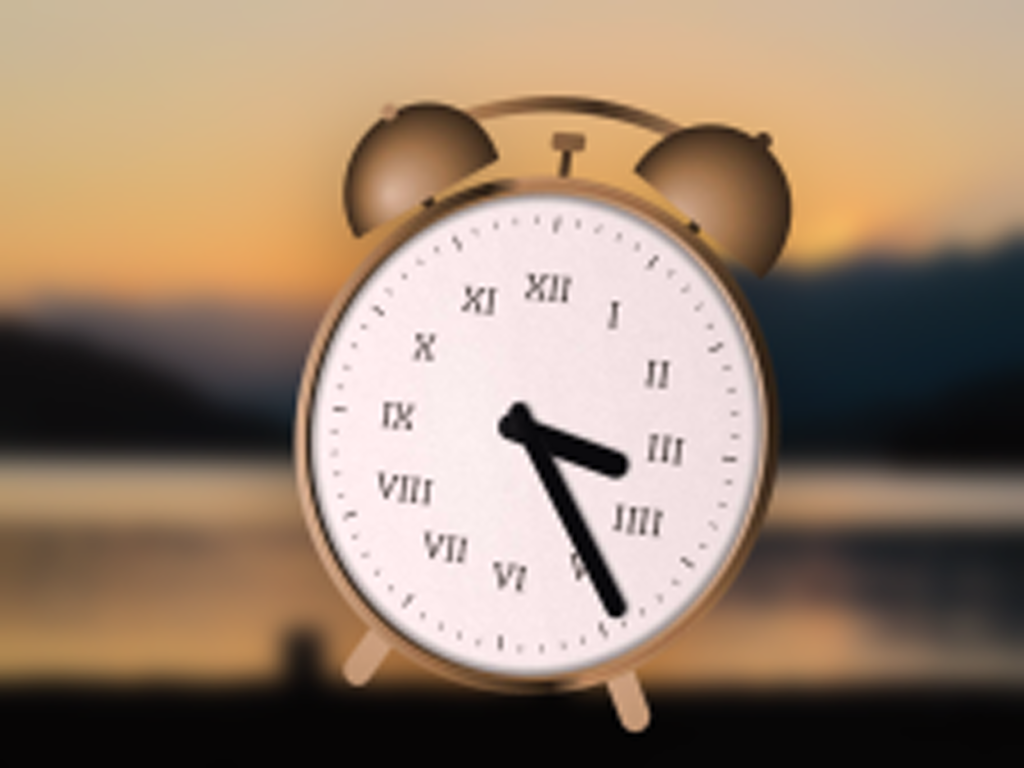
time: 3:24
